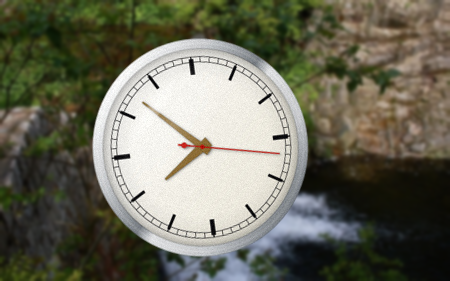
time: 7:52:17
